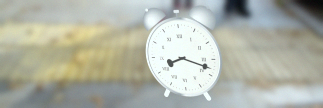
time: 8:18
